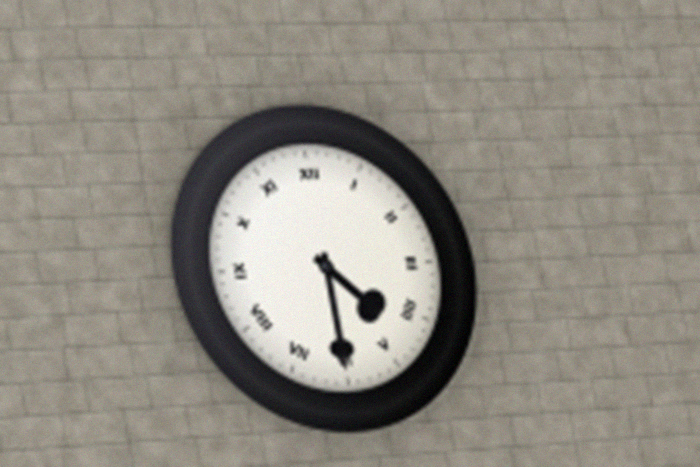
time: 4:30
